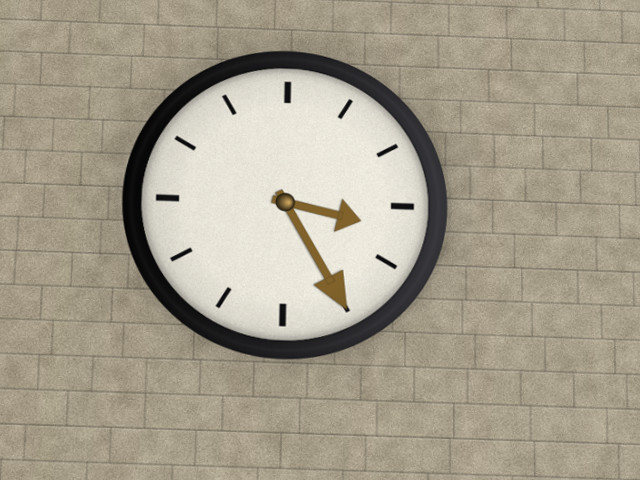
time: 3:25
